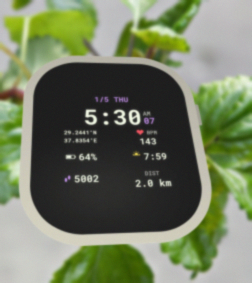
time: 5:30:07
